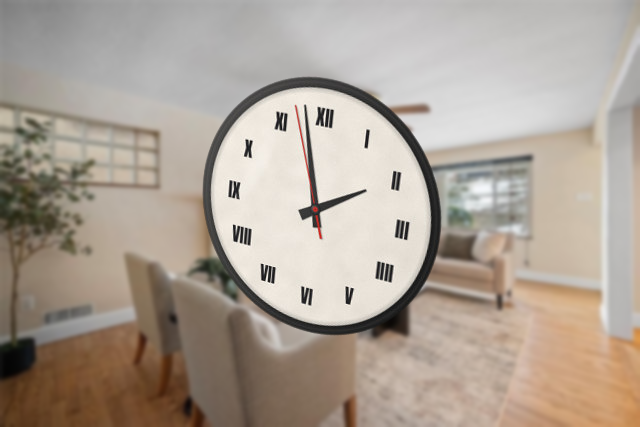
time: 1:57:57
